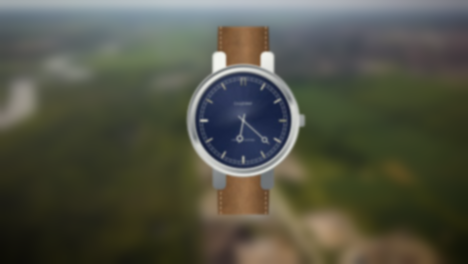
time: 6:22
